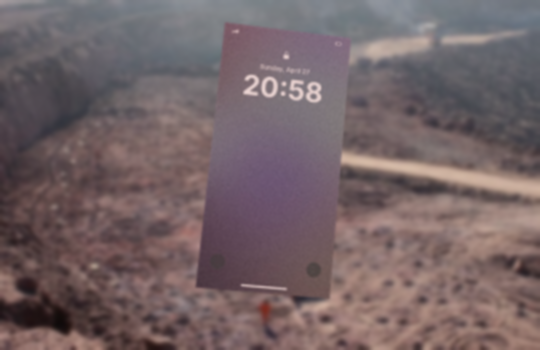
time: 20:58
